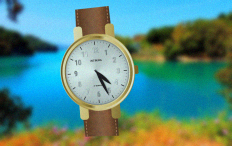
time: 4:26
